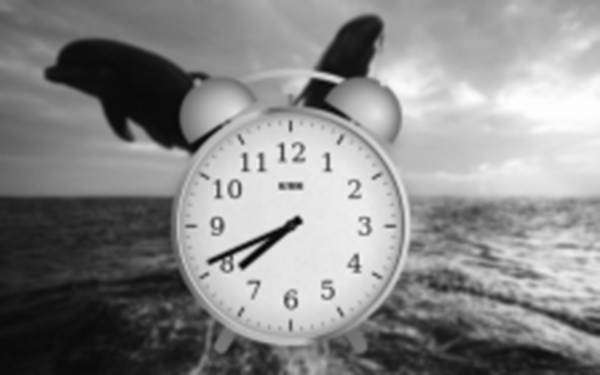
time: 7:41
